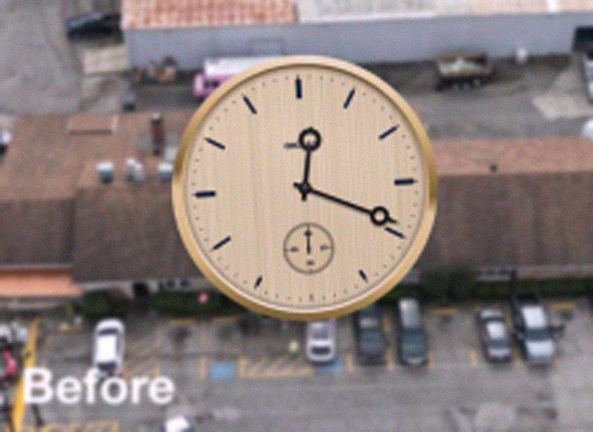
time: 12:19
